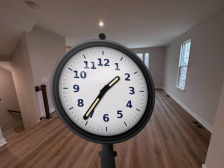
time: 1:36
